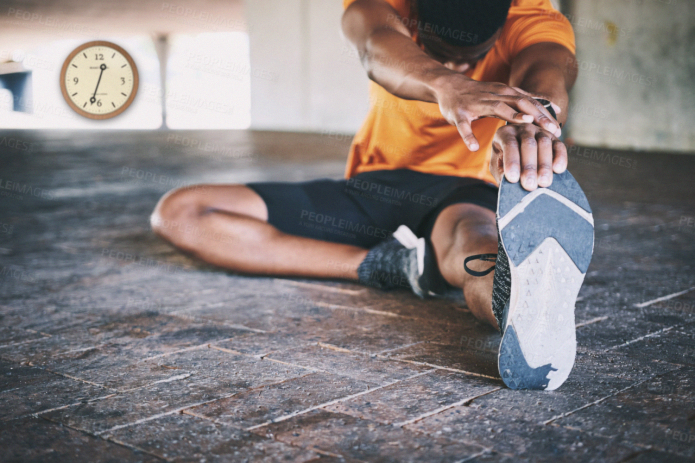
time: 12:33
